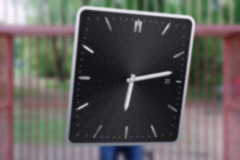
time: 6:13
